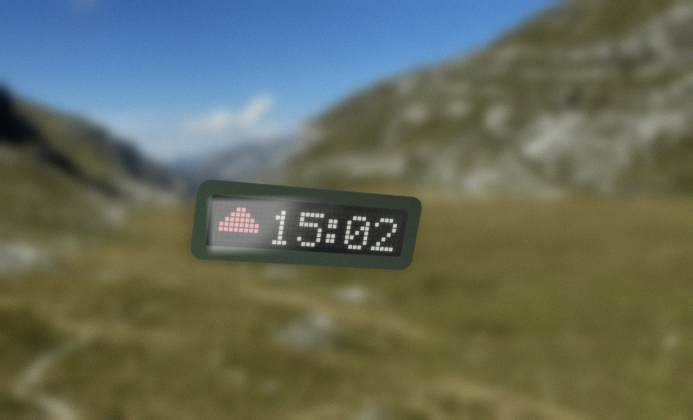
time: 15:02
